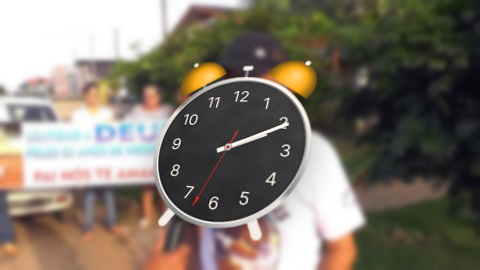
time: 2:10:33
